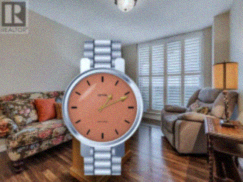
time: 1:11
